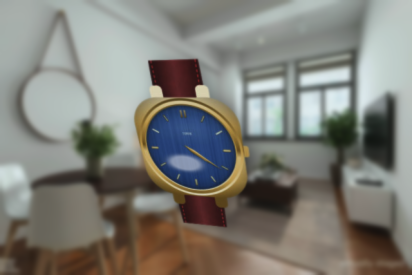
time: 4:21
